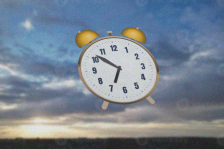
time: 6:52
